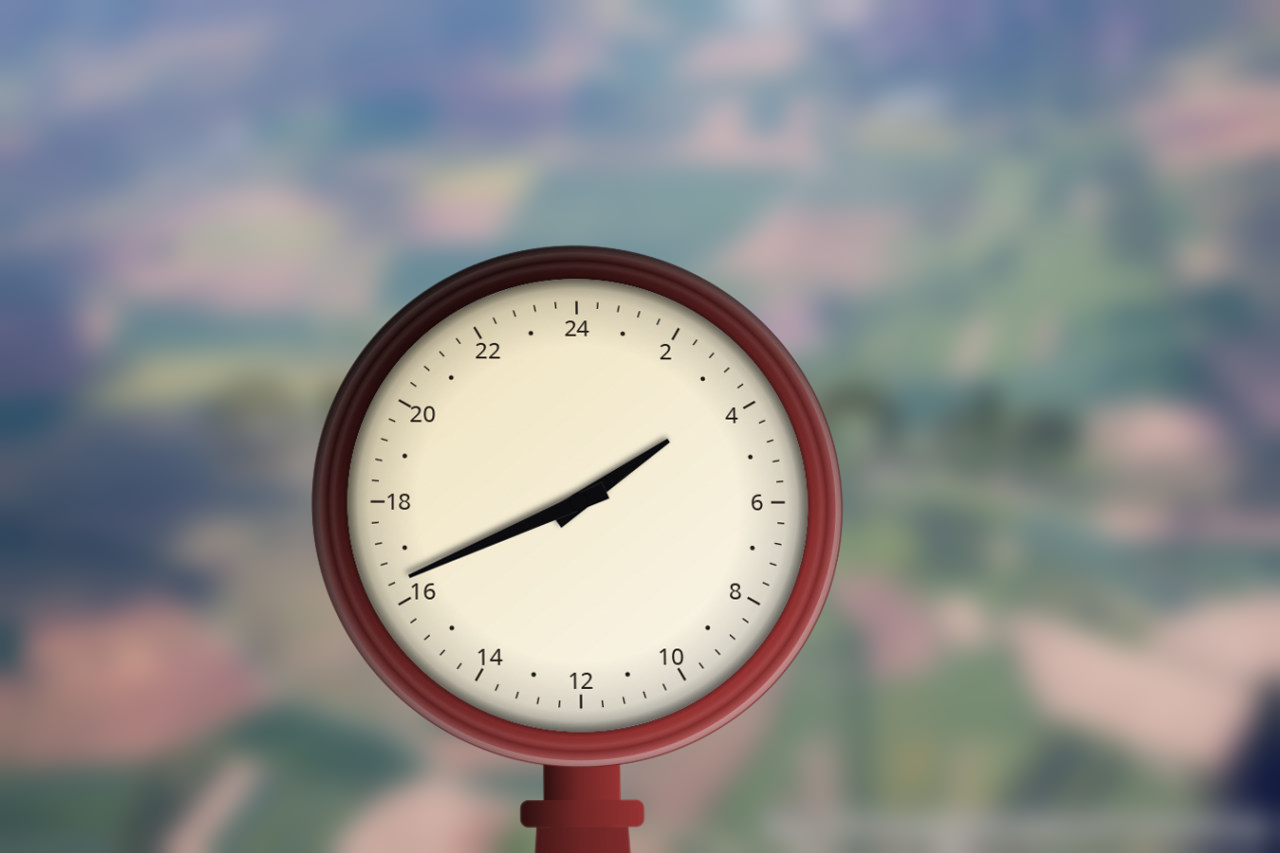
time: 3:41
